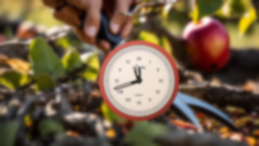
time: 11:42
